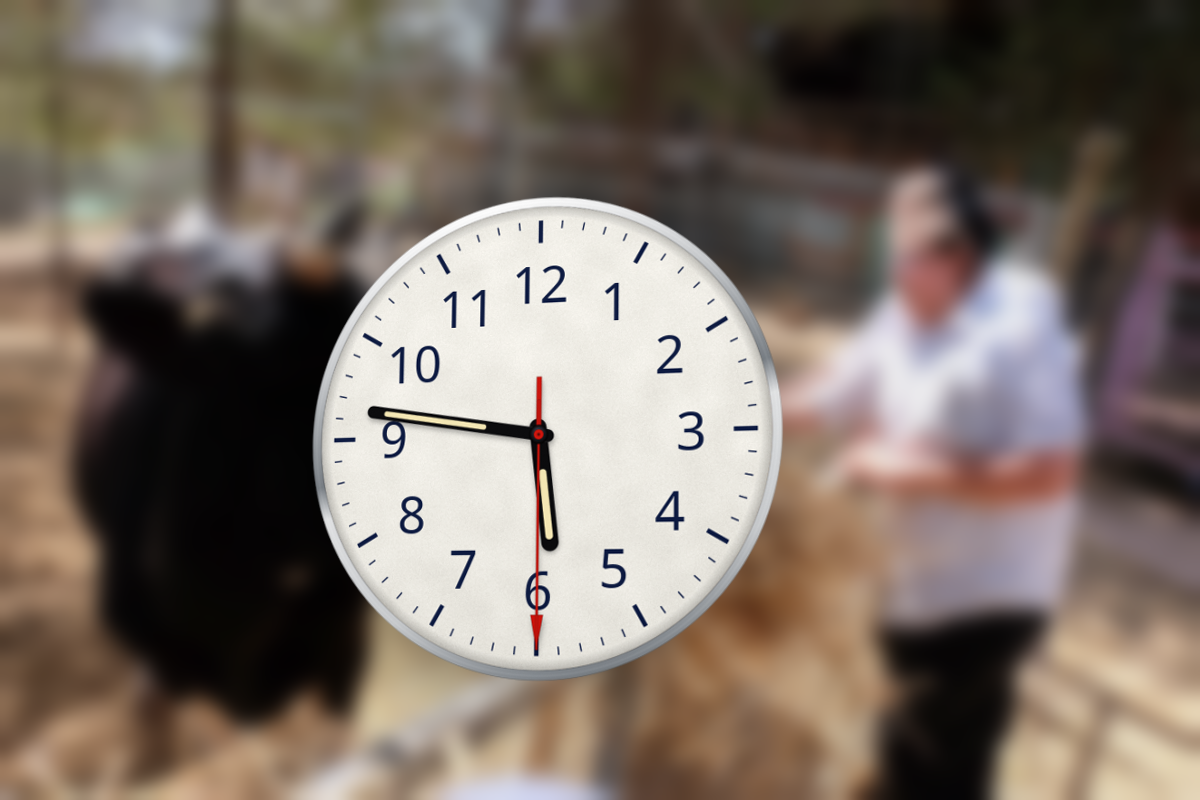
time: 5:46:30
